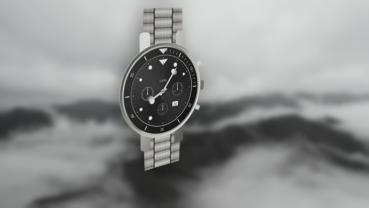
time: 8:06
